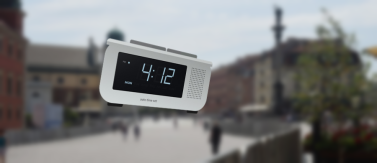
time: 4:12
